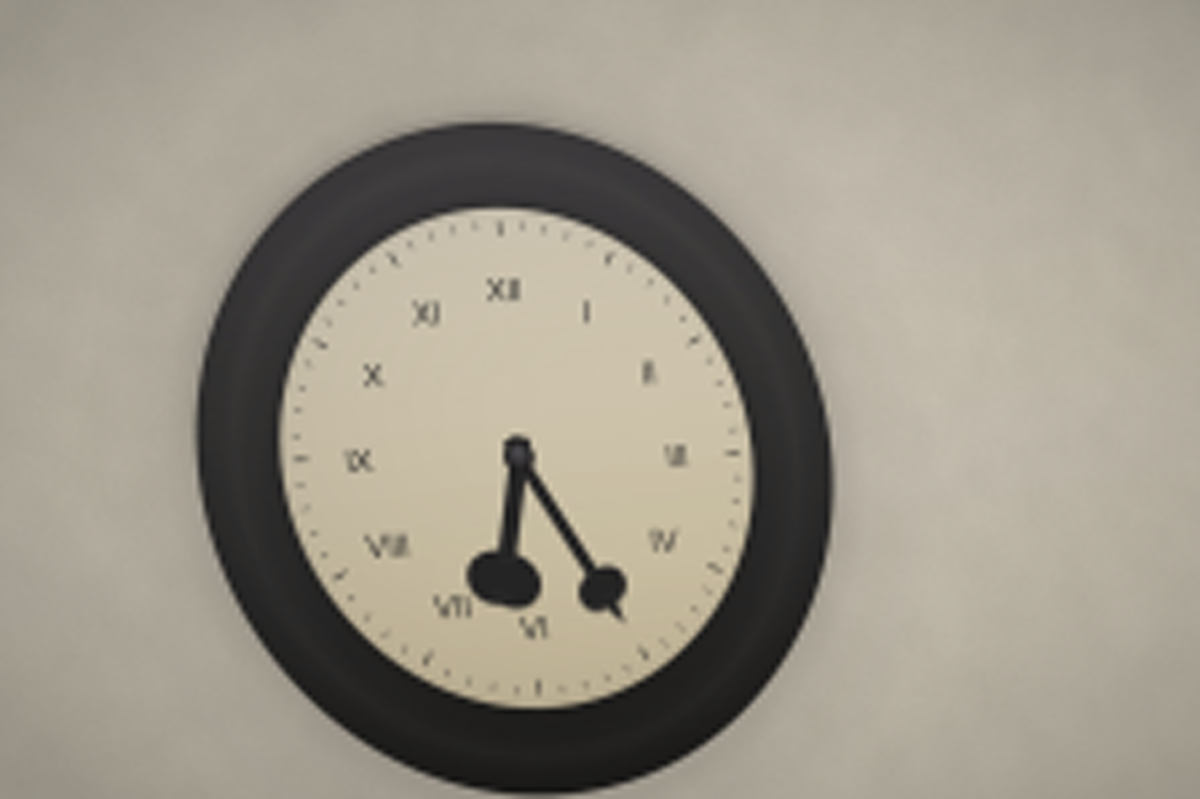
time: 6:25
